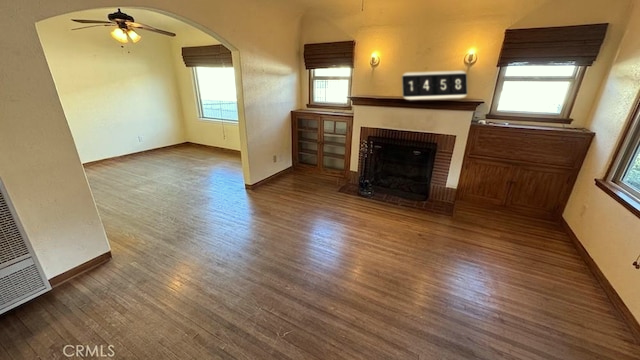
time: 14:58
